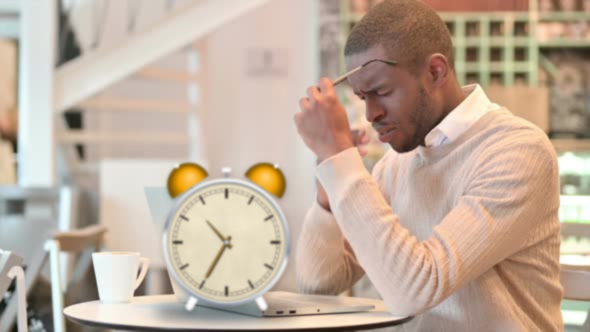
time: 10:35
